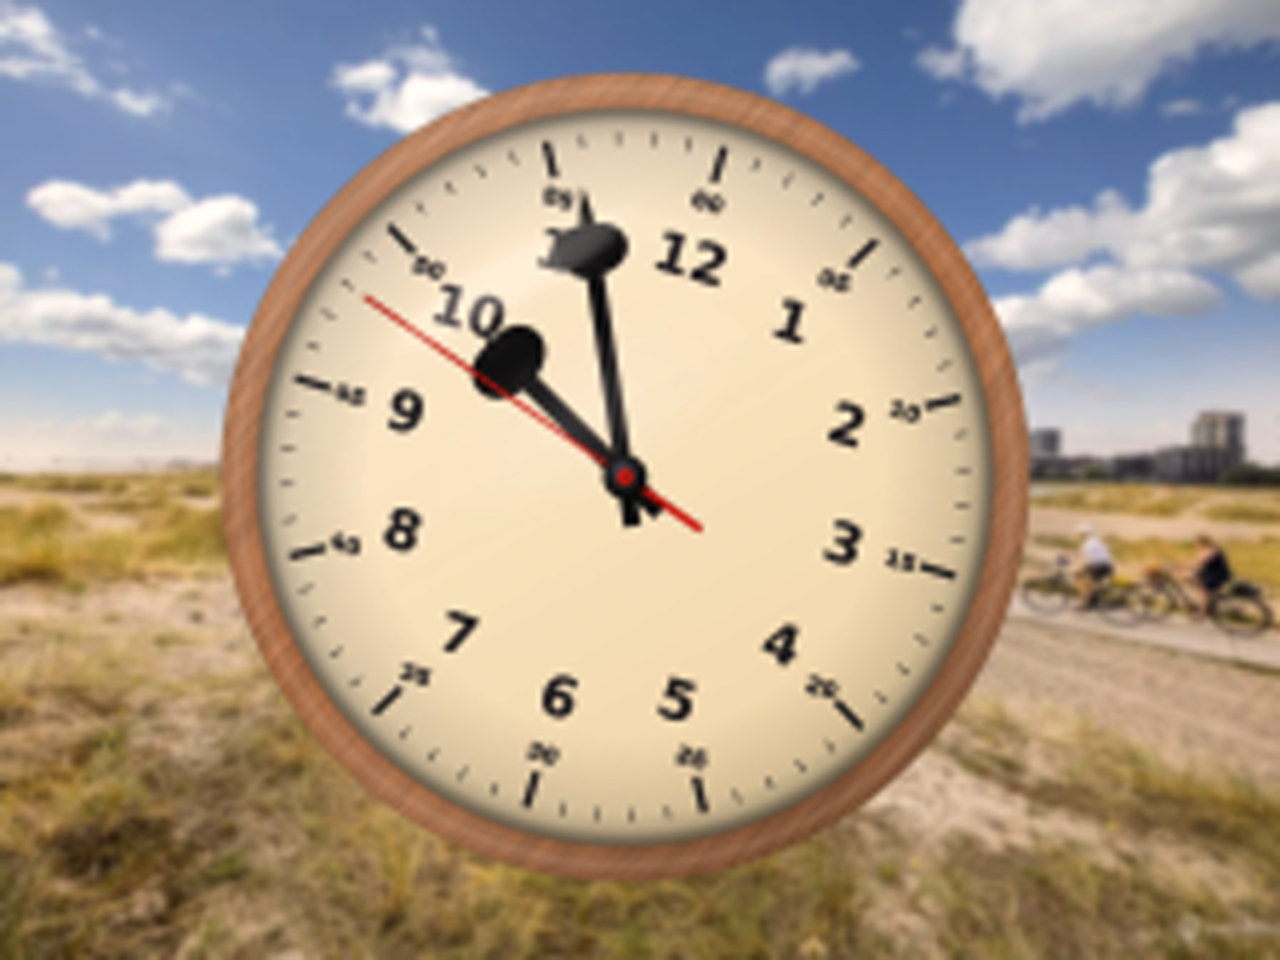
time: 9:55:48
